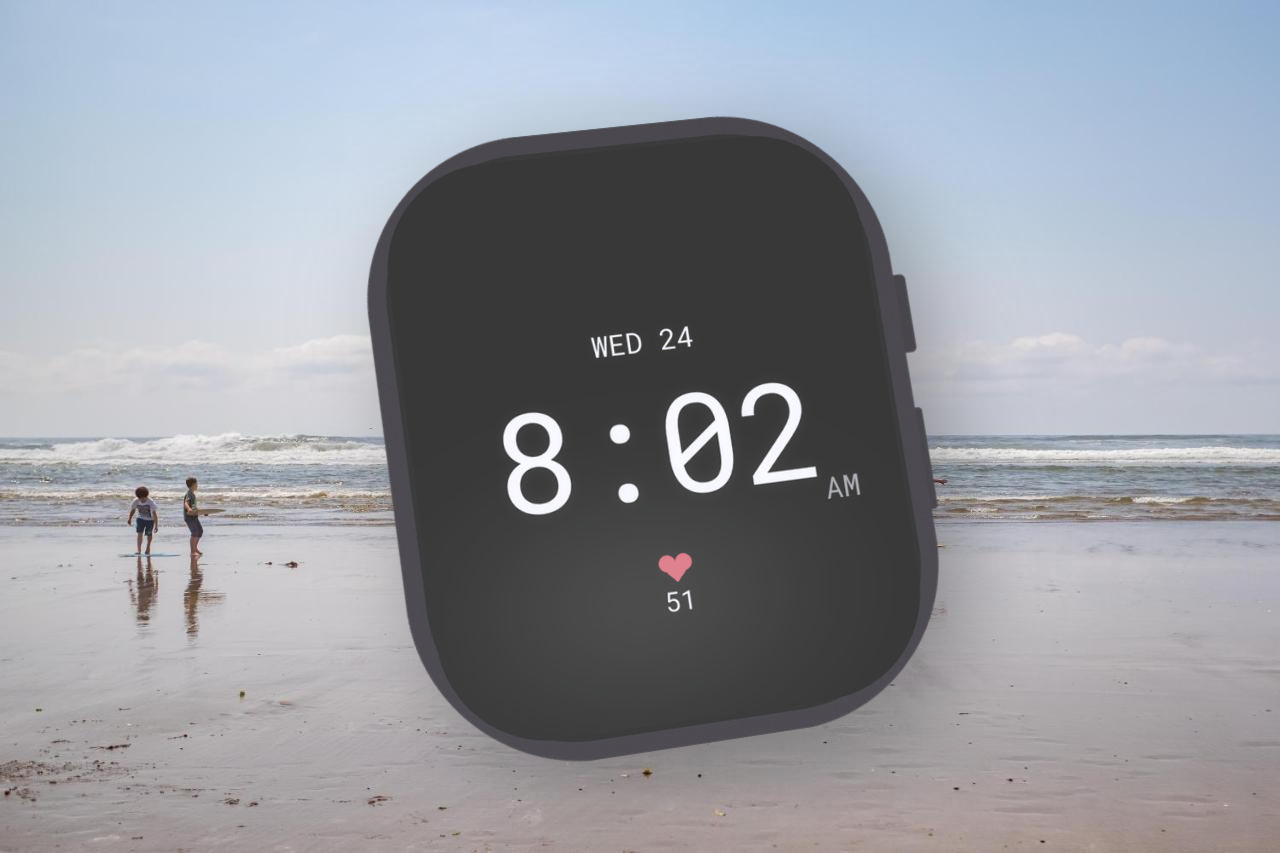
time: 8:02
